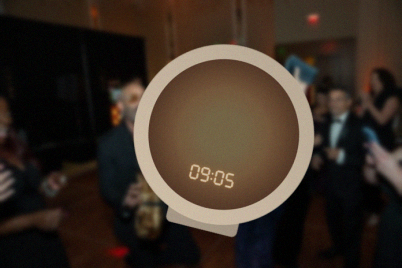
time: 9:05
